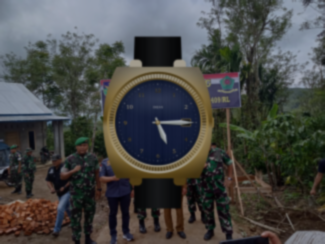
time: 5:15
